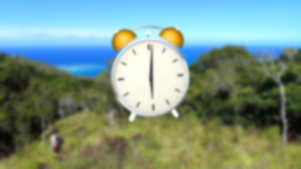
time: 6:01
